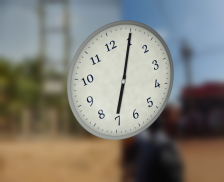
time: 7:05
